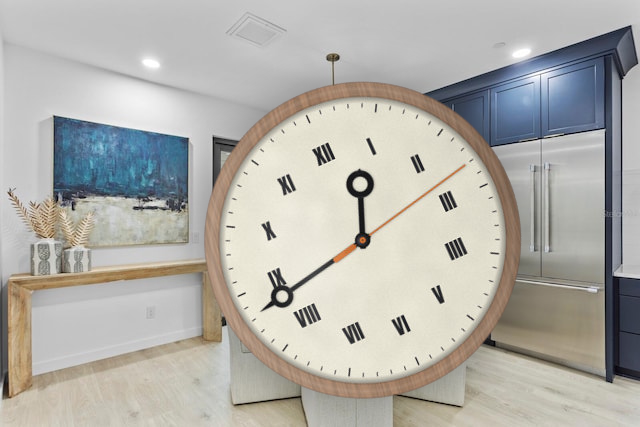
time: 12:43:13
